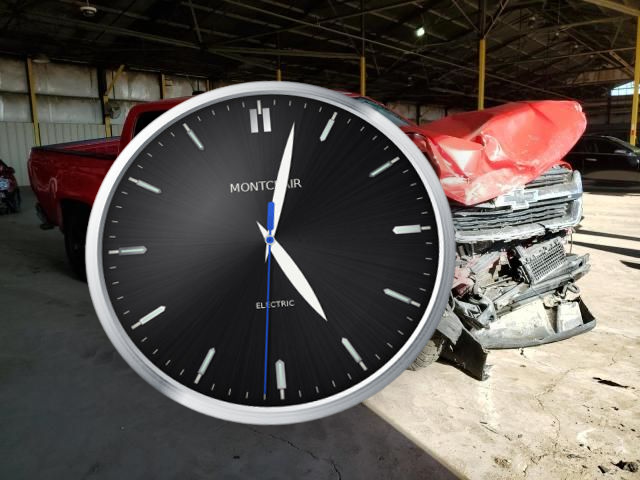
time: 5:02:31
